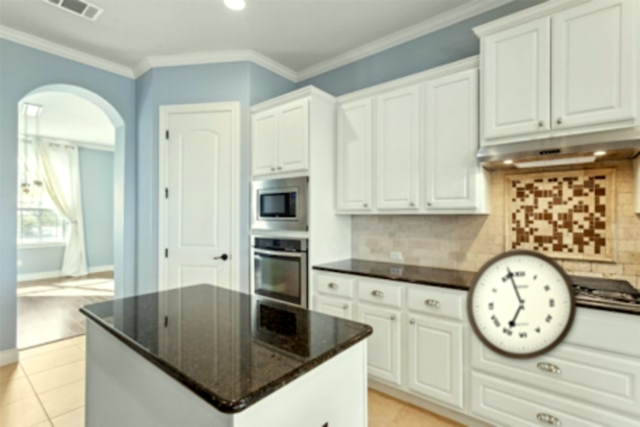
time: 6:57
